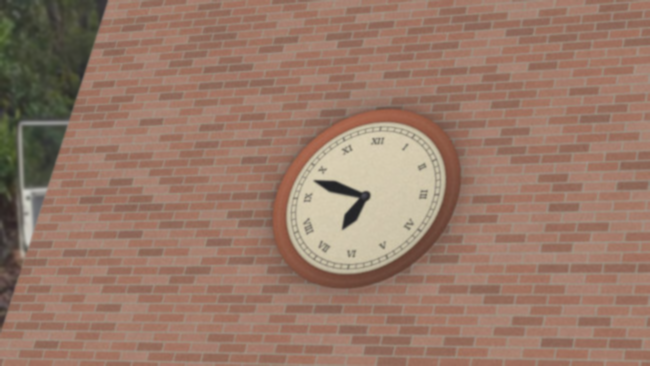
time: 6:48
